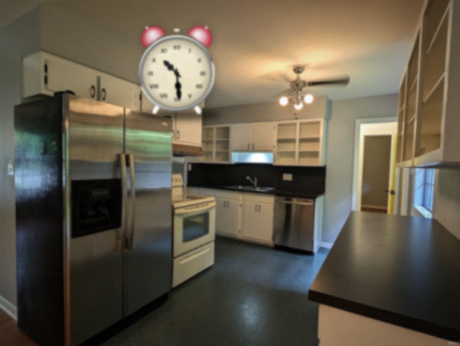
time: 10:29
